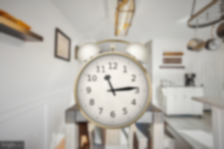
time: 11:14
